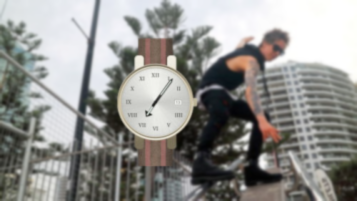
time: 7:06
